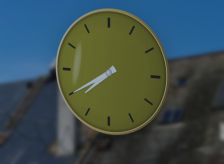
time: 7:40
